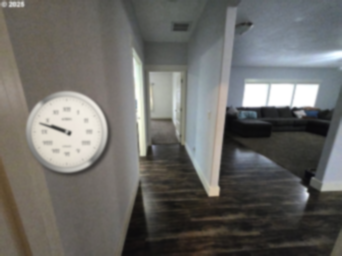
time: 9:48
